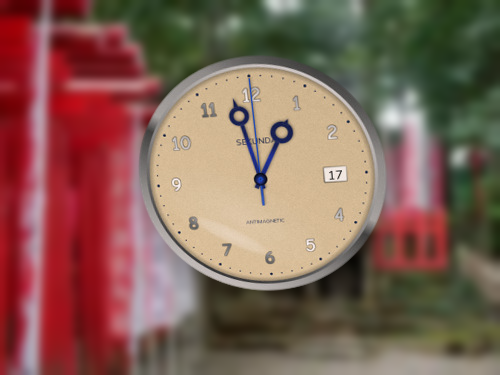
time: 12:58:00
